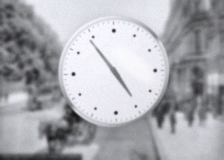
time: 4:54
